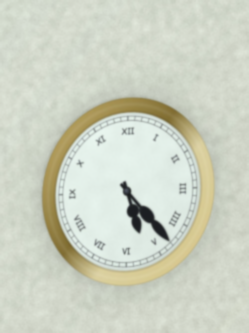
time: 5:23
